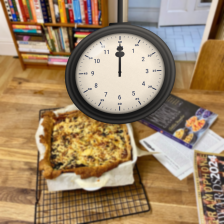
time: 12:00
